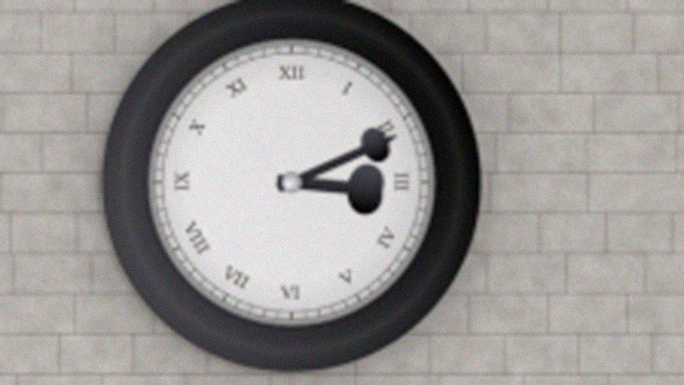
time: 3:11
